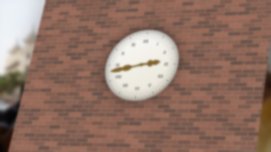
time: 2:43
